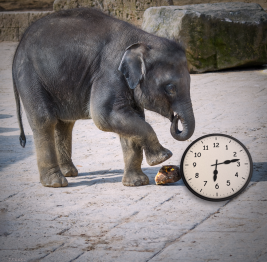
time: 6:13
